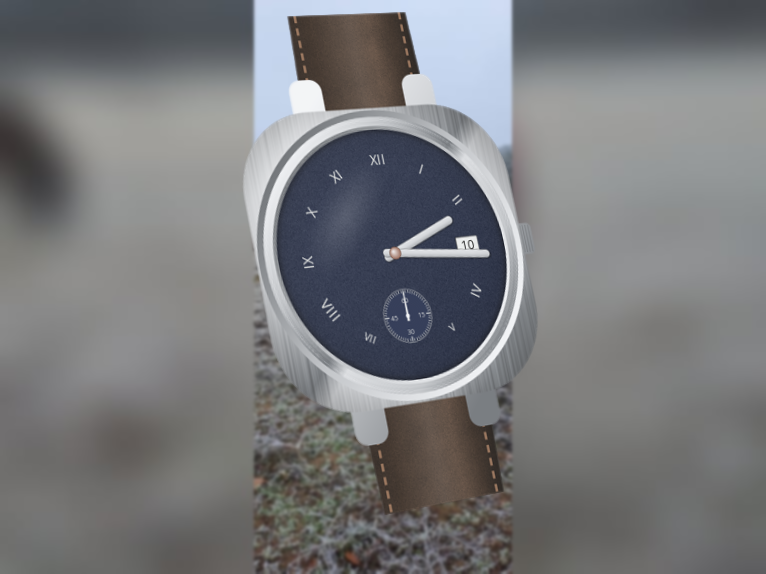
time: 2:16
